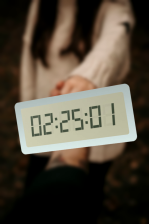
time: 2:25:01
